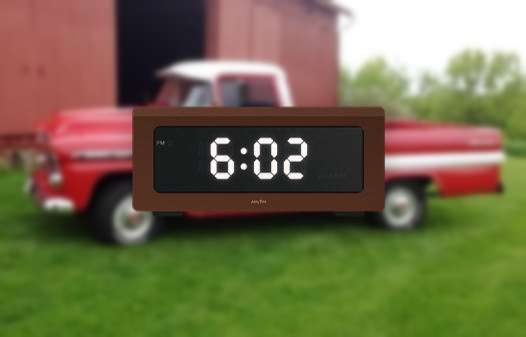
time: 6:02
